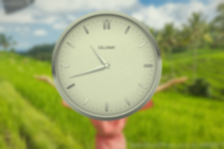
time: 10:42
